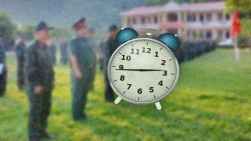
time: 2:44
